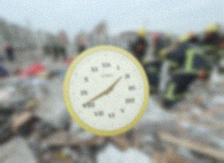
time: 1:41
